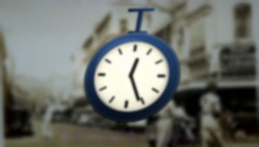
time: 12:26
